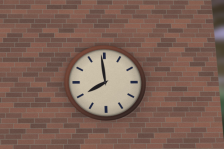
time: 7:59
